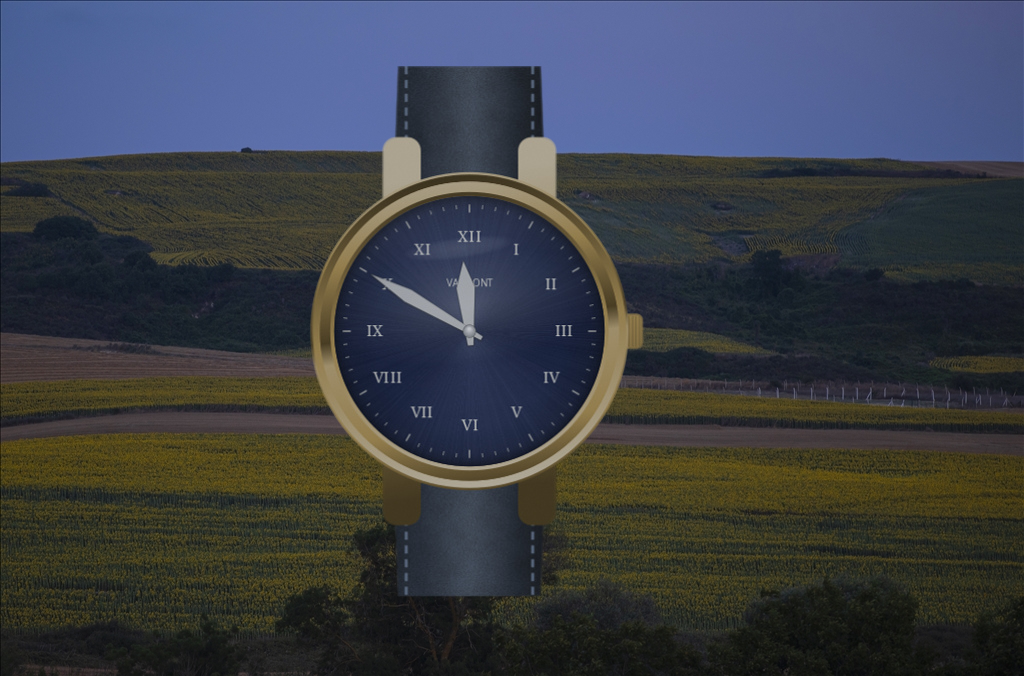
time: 11:50
